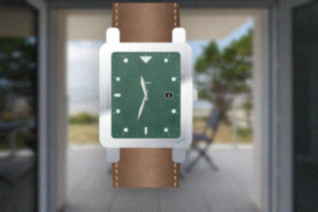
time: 11:33
